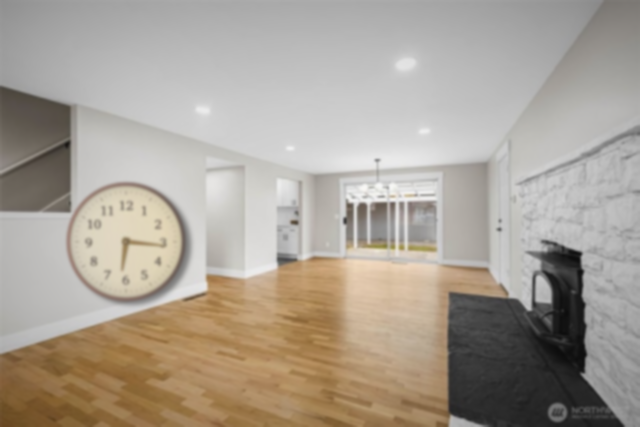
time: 6:16
